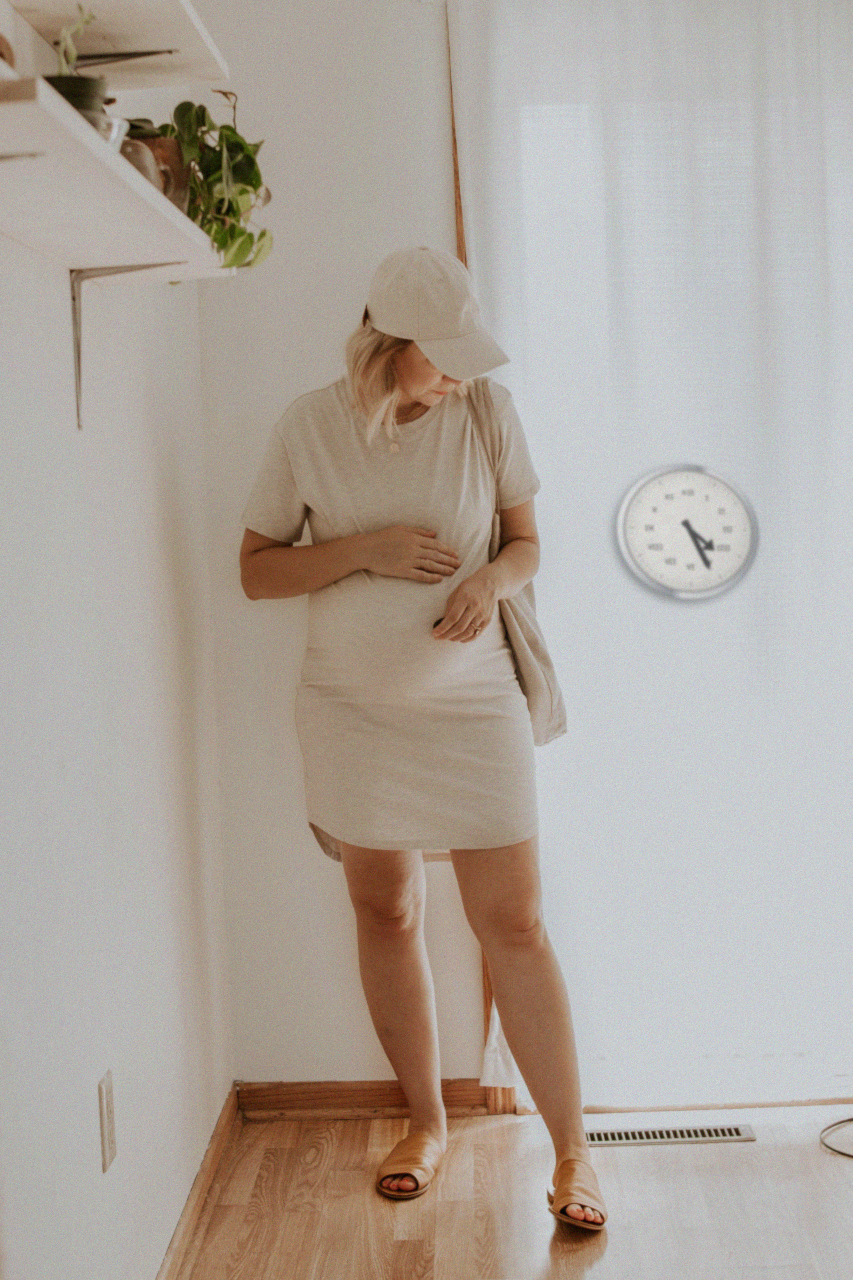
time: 4:26
